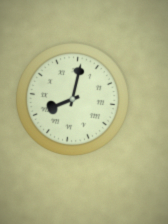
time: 8:01
